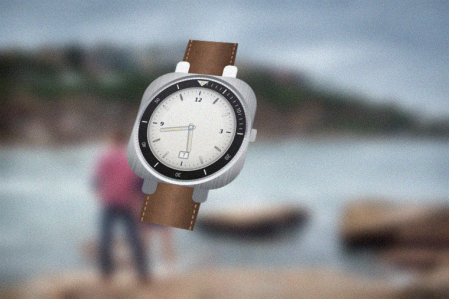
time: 5:43
